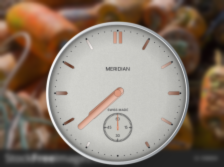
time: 7:38
